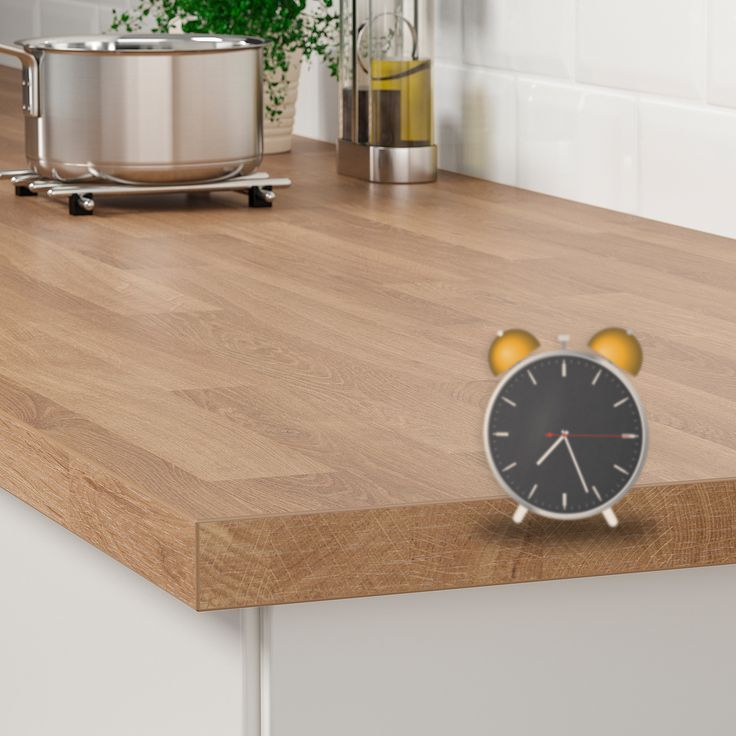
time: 7:26:15
